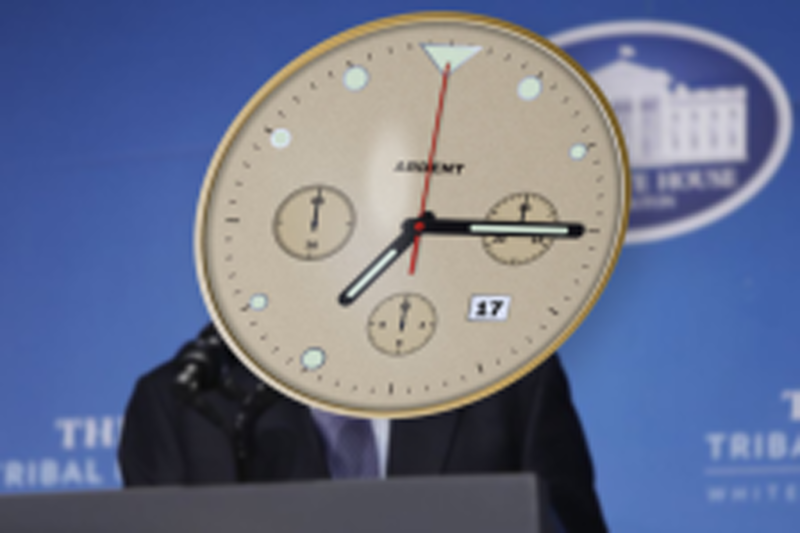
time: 7:15
